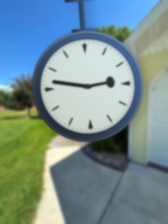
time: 2:47
